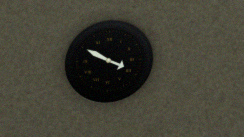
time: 3:50
